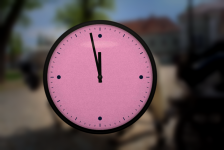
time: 11:58
